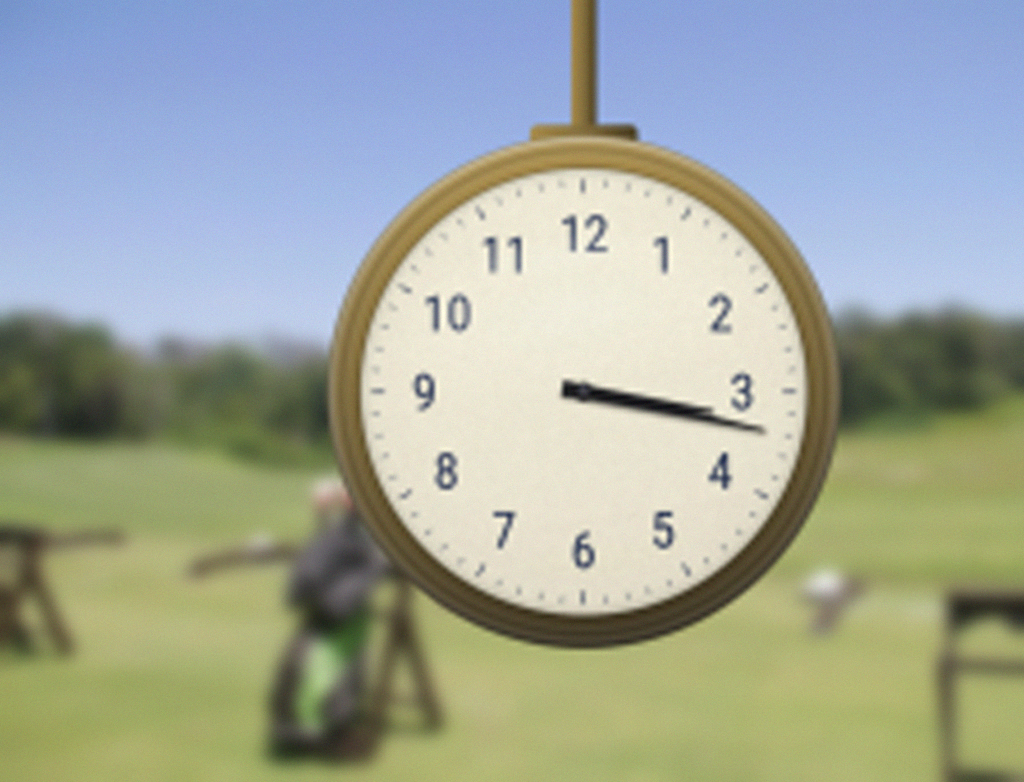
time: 3:17
